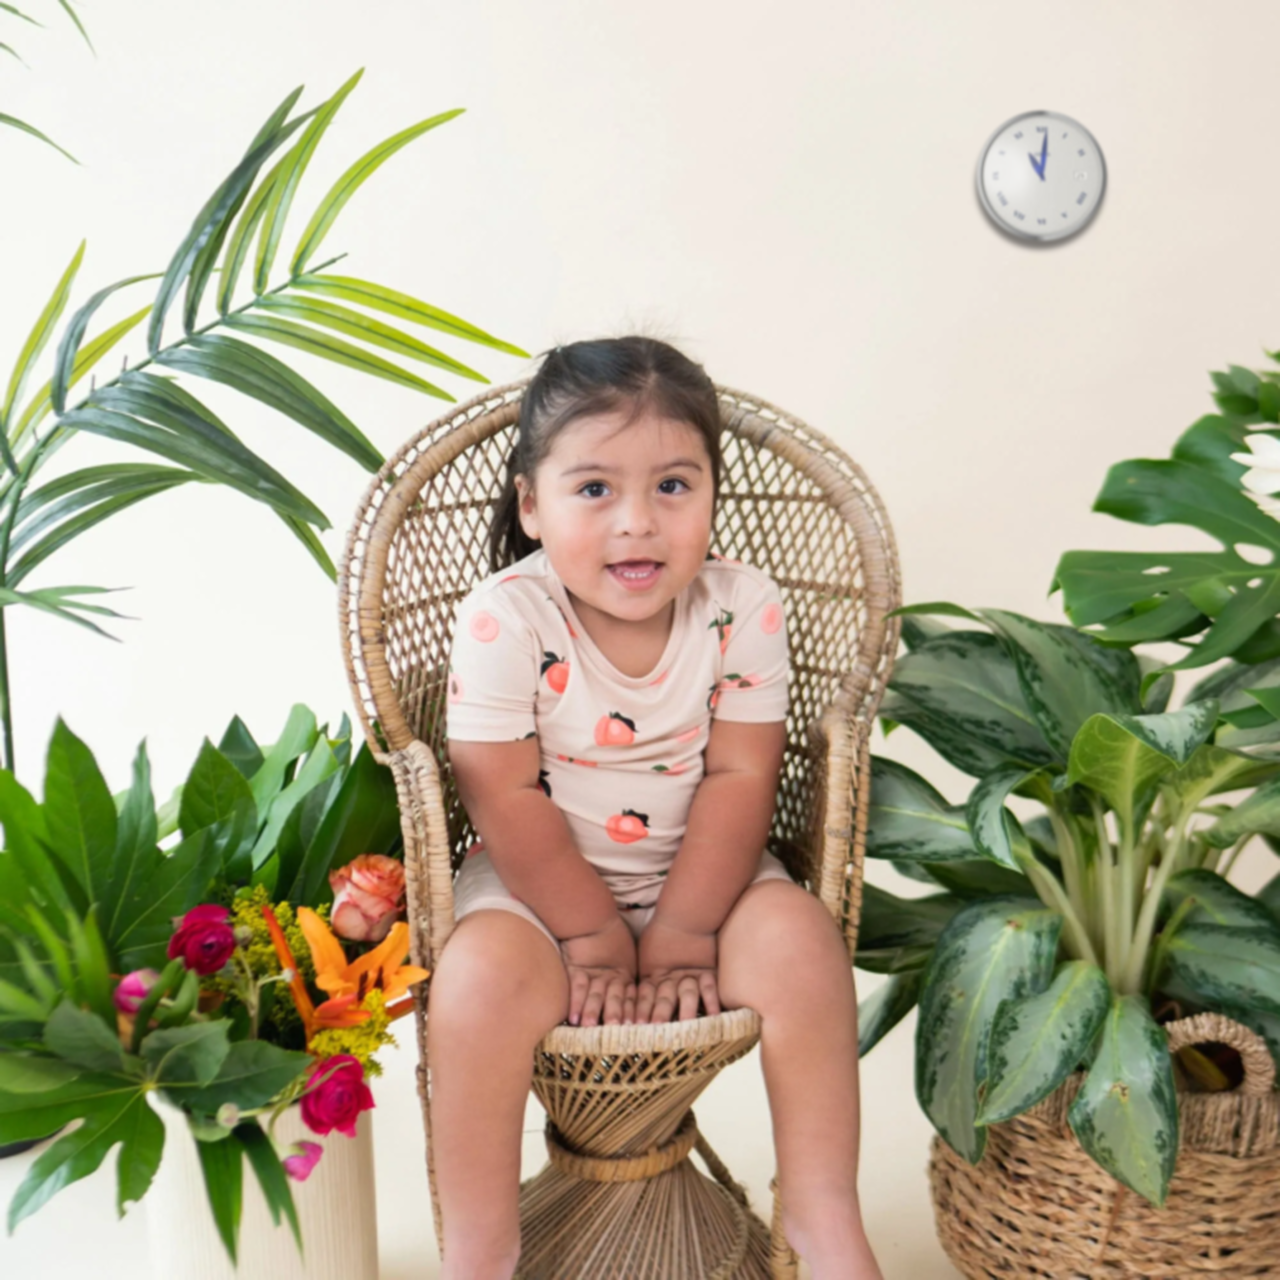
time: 11:01
